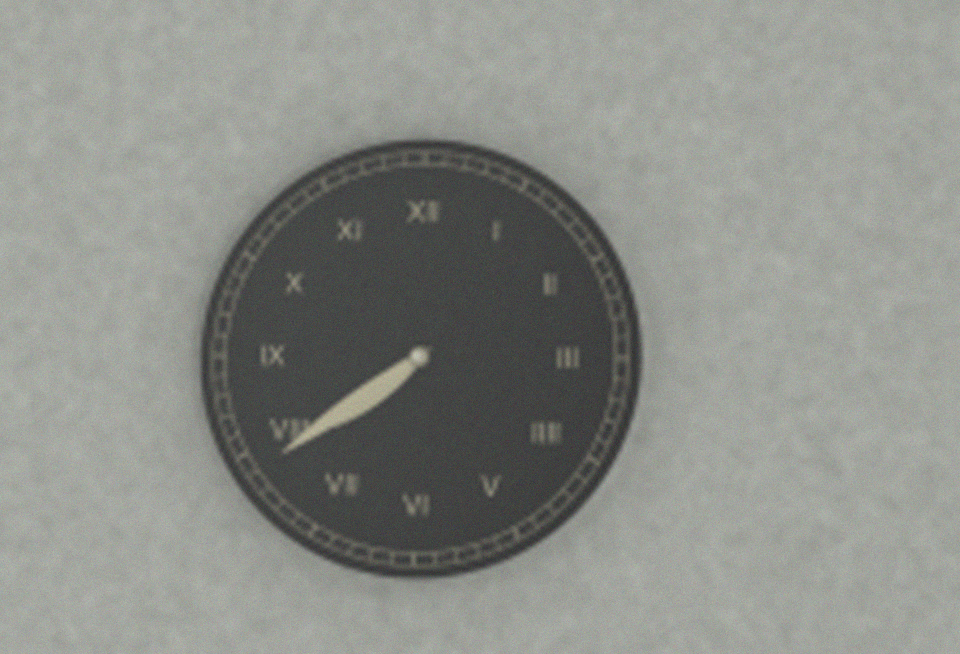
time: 7:39
